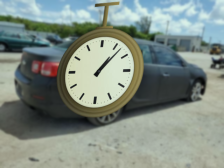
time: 1:07
